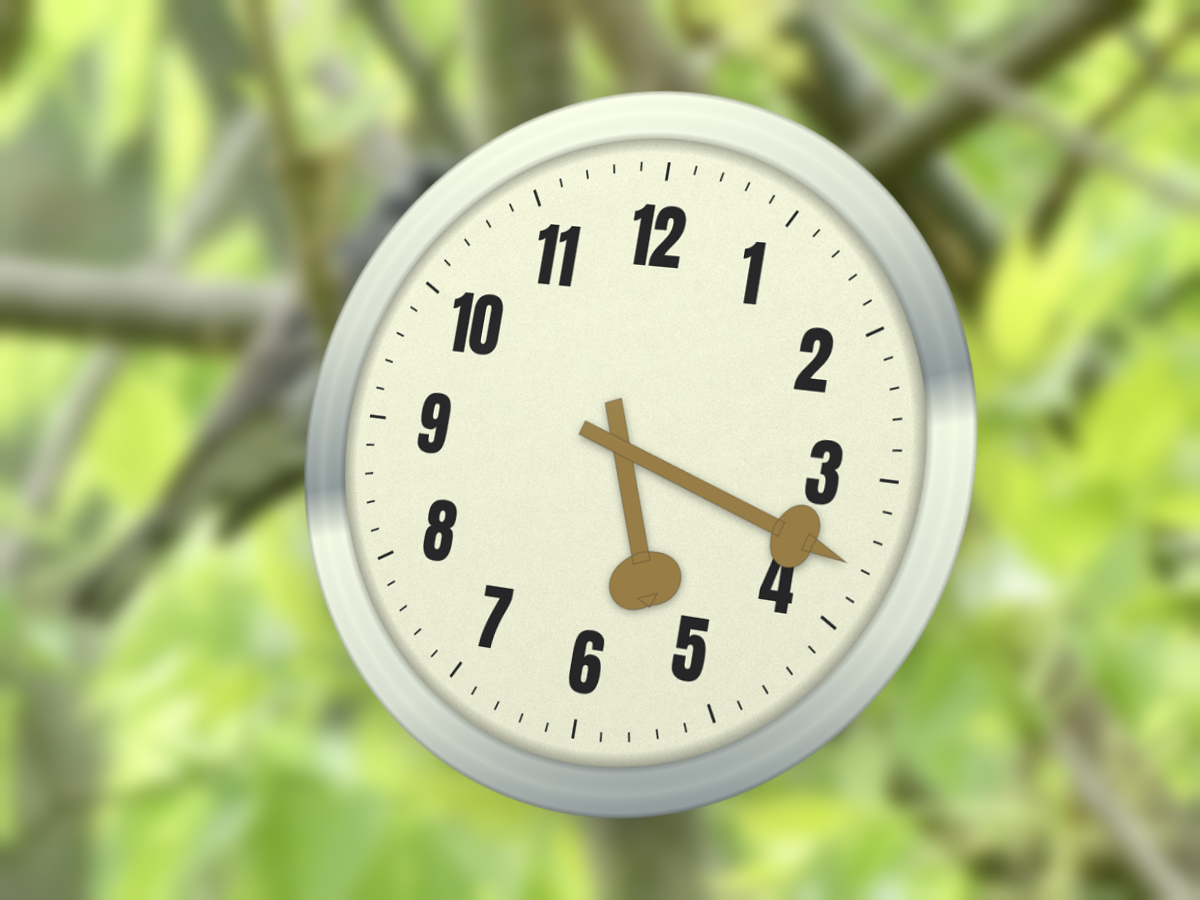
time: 5:18
